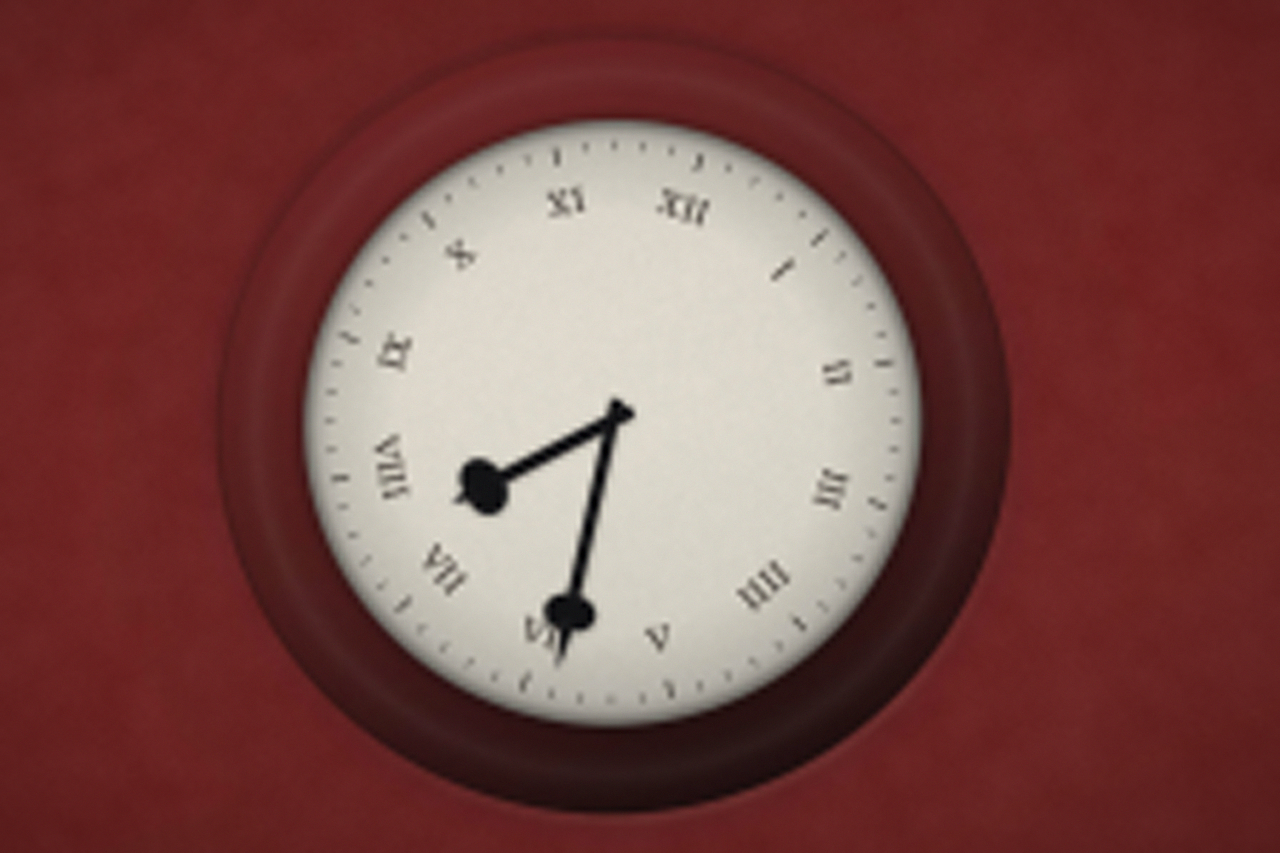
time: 7:29
